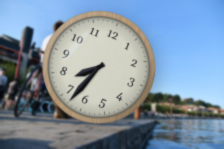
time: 7:33
